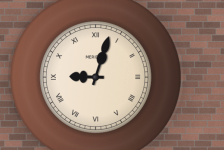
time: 9:03
